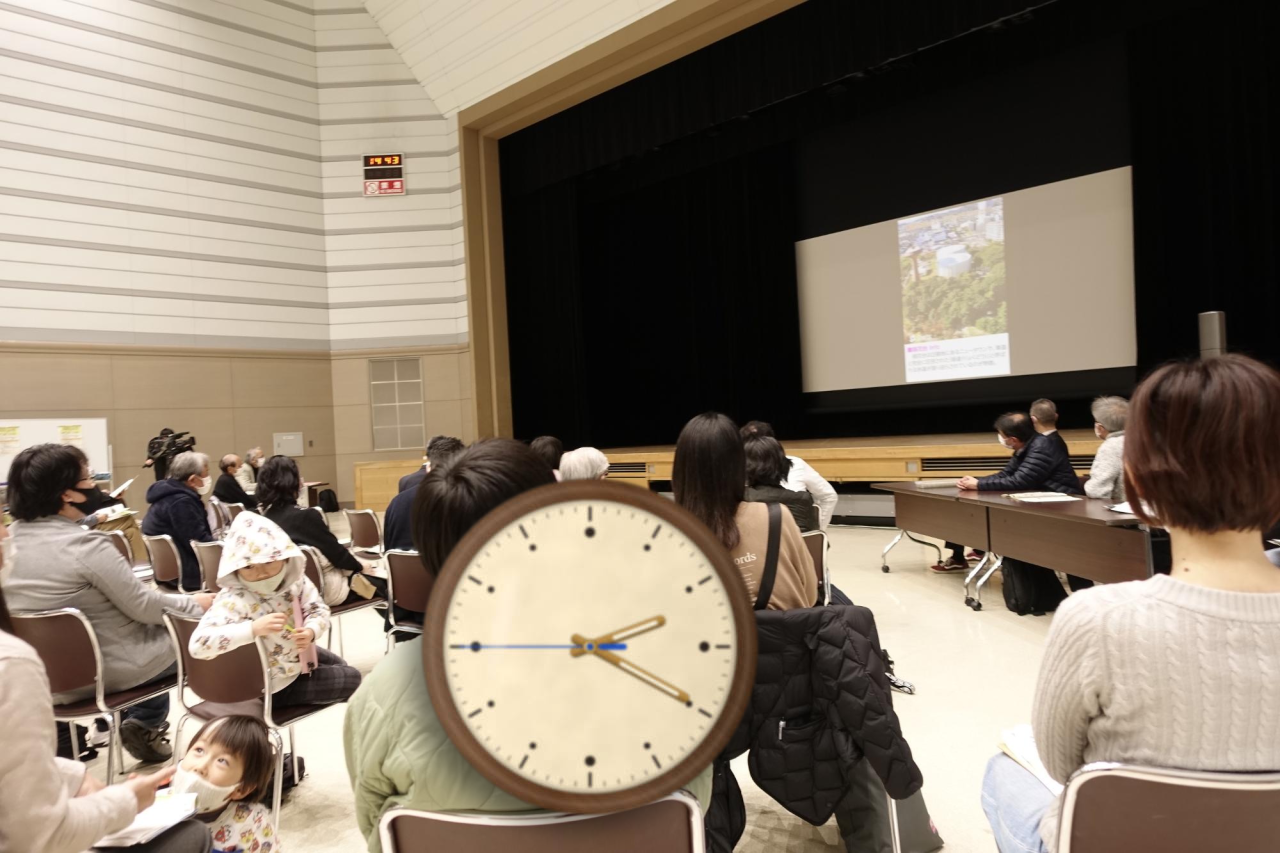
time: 2:19:45
